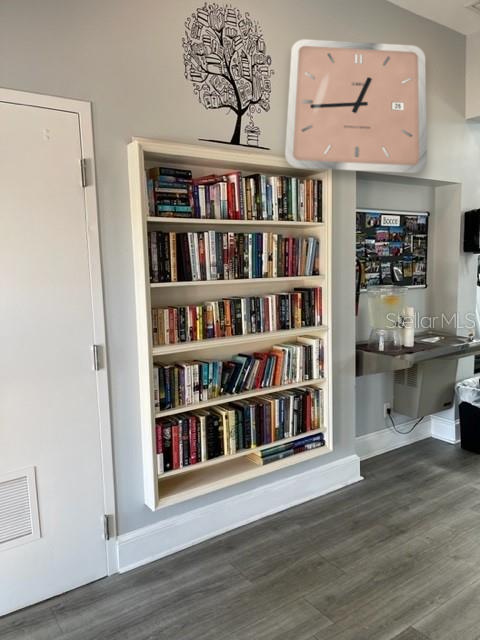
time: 12:44
